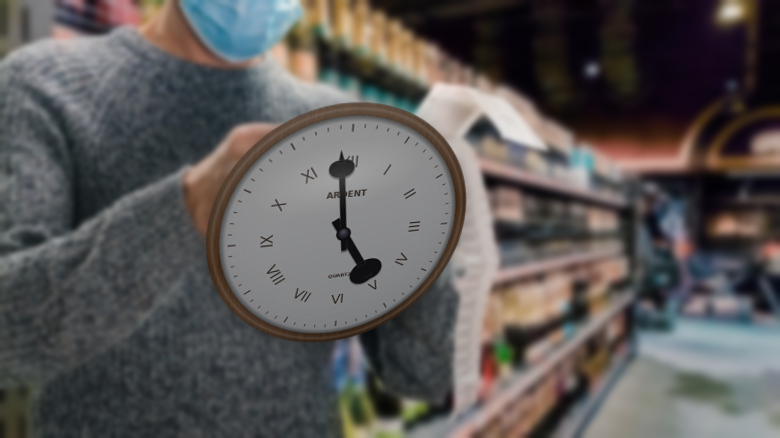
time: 4:59
